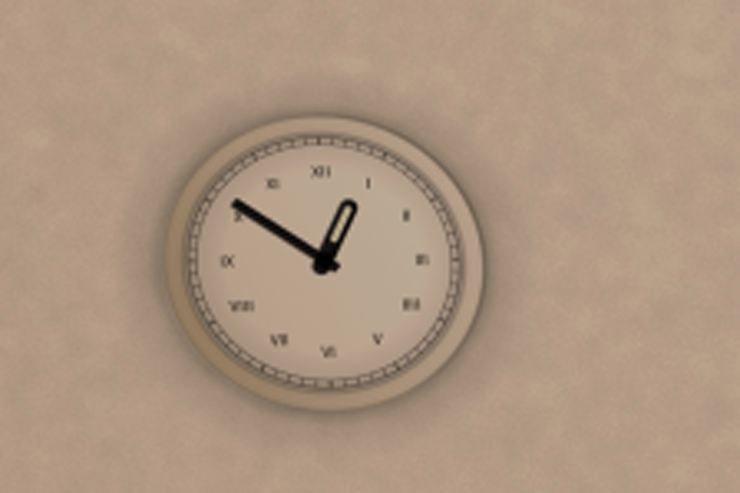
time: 12:51
